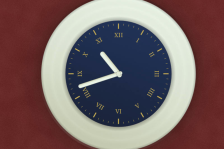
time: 10:42
